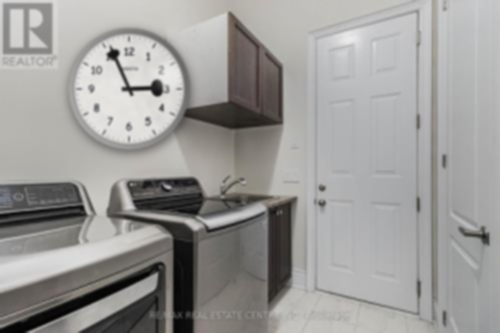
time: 2:56
